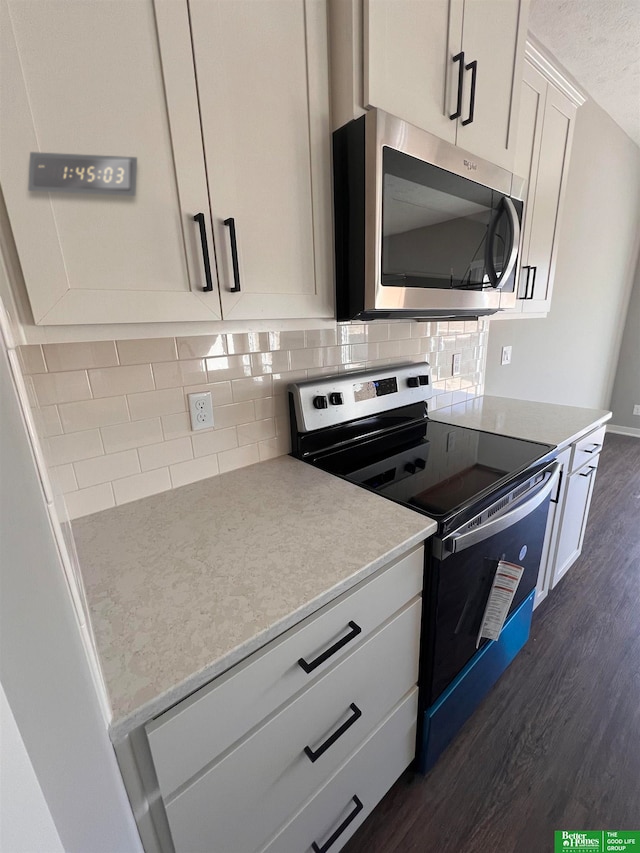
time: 1:45:03
